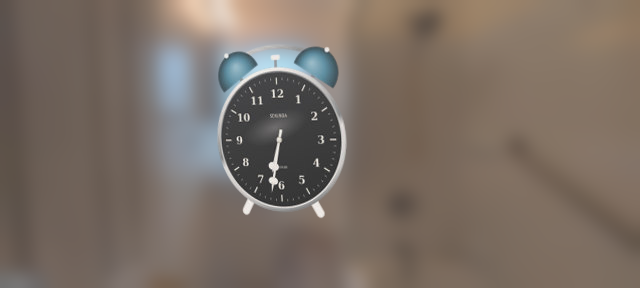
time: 6:32
